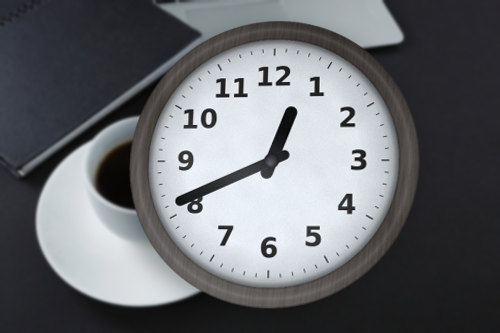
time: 12:41
